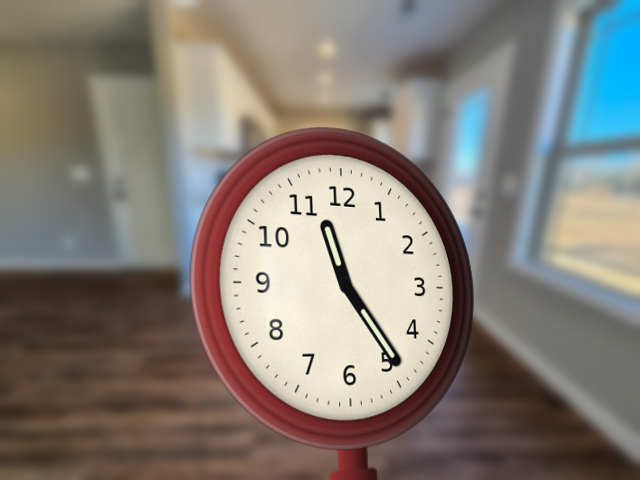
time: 11:24
